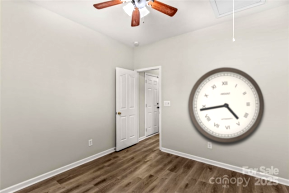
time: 4:44
